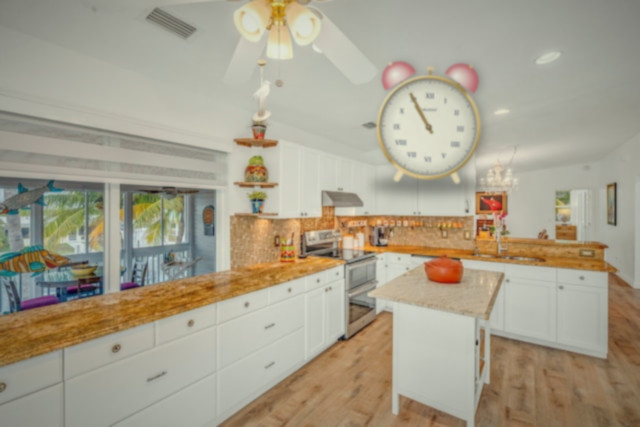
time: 10:55
